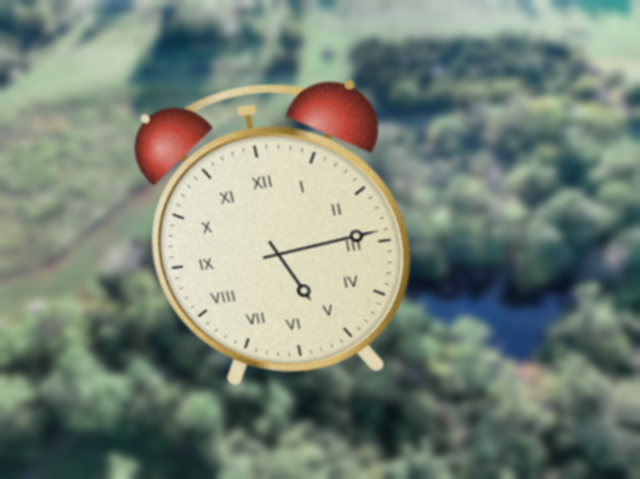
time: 5:14
